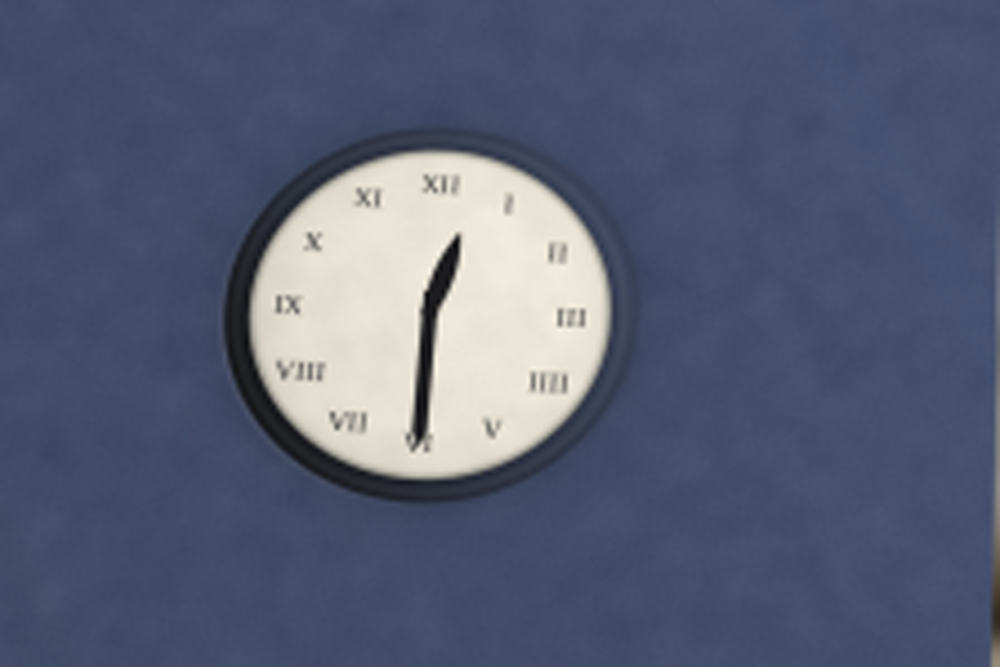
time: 12:30
